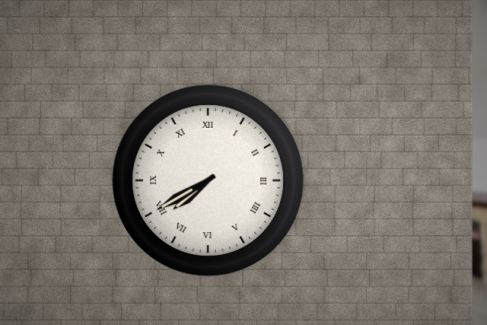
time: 7:40
